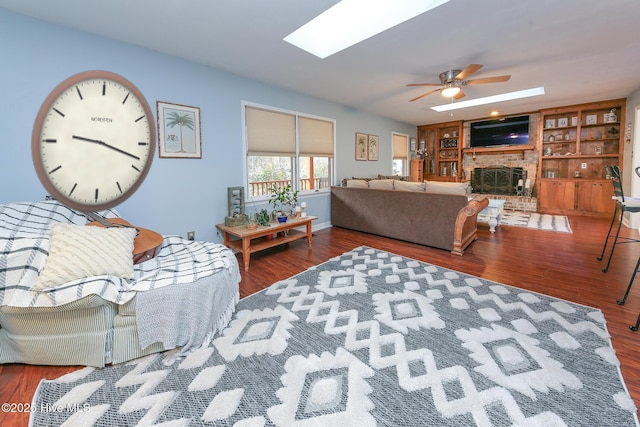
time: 9:18
